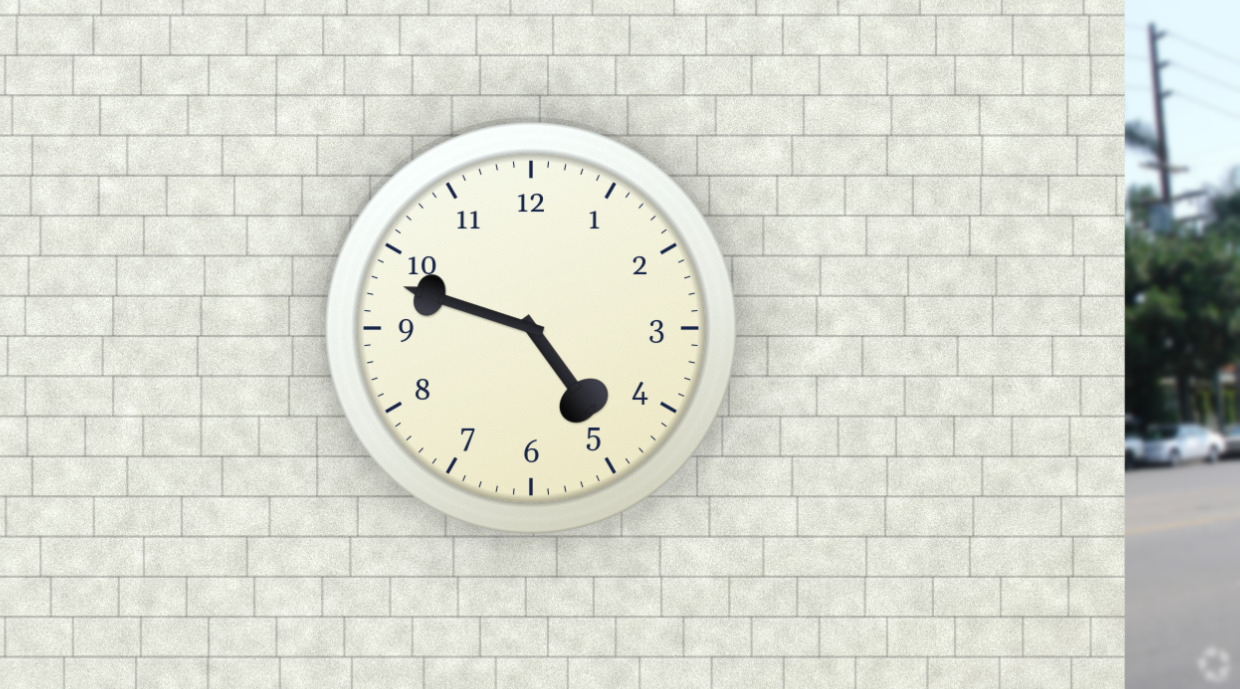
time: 4:48
